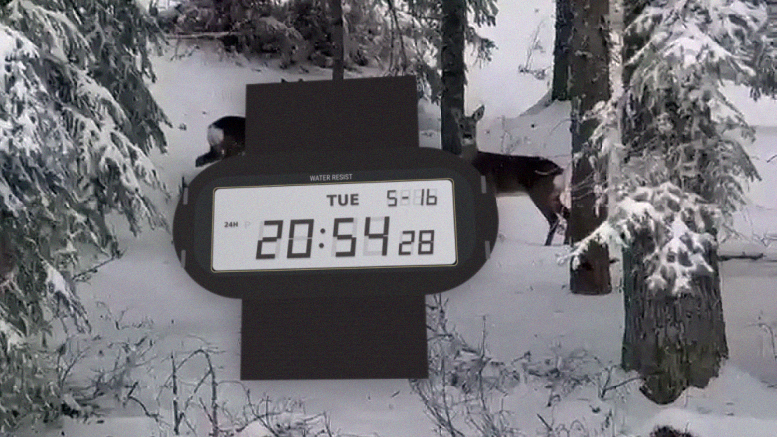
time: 20:54:28
